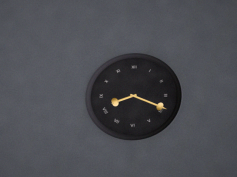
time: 8:19
